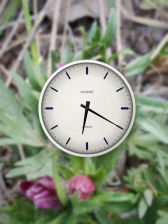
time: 6:20
